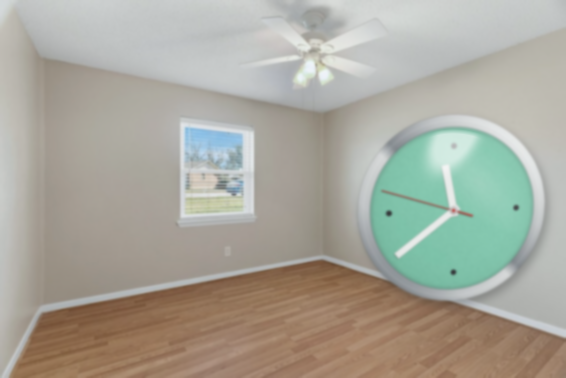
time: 11:38:48
